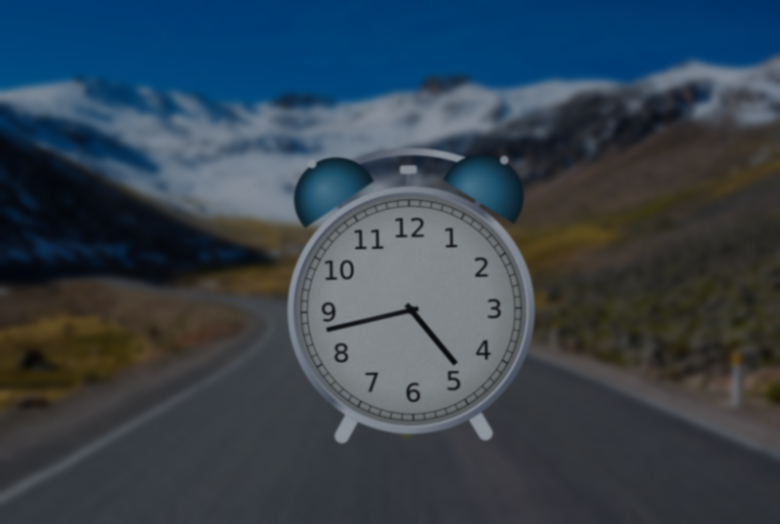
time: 4:43
